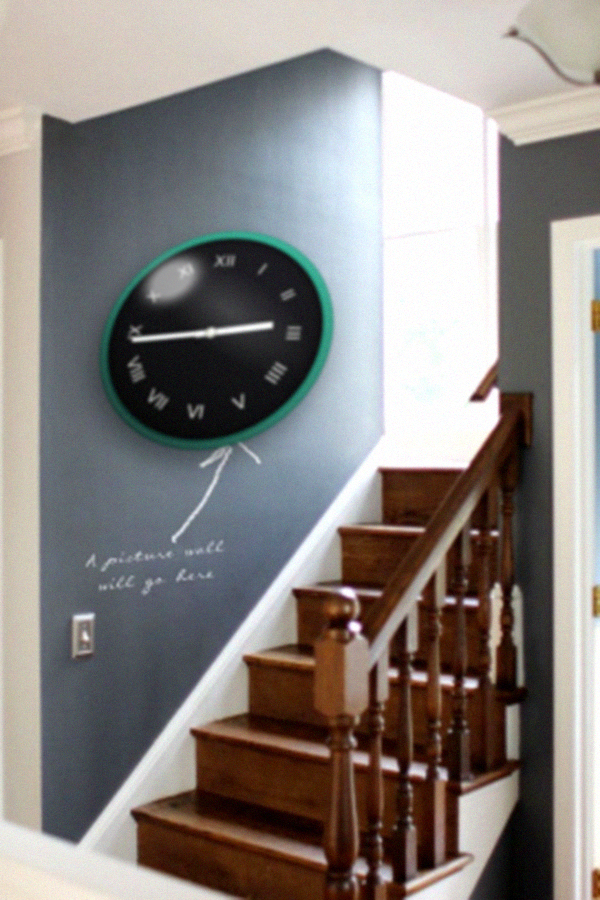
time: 2:44
